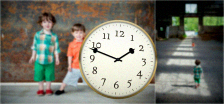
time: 1:48
